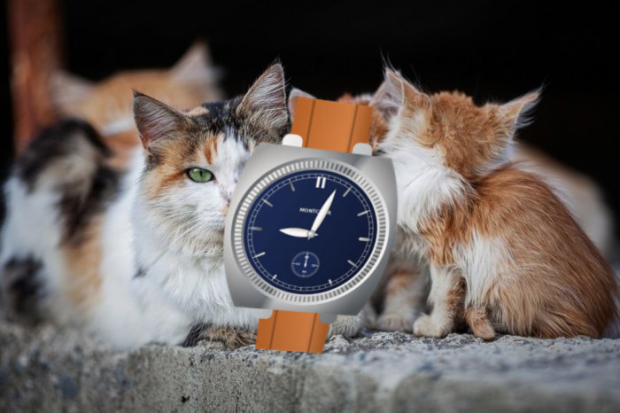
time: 9:03
